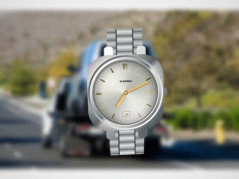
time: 7:11
